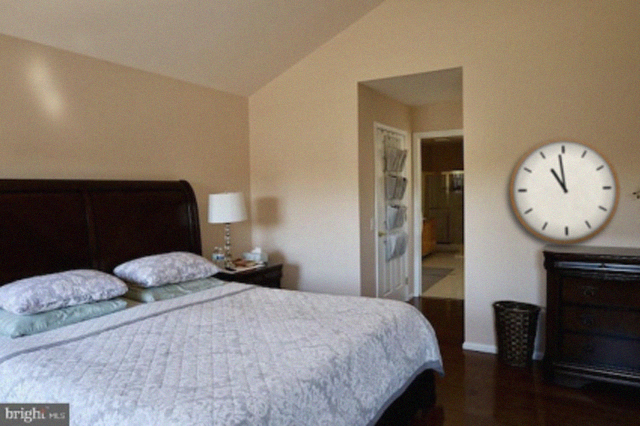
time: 10:59
